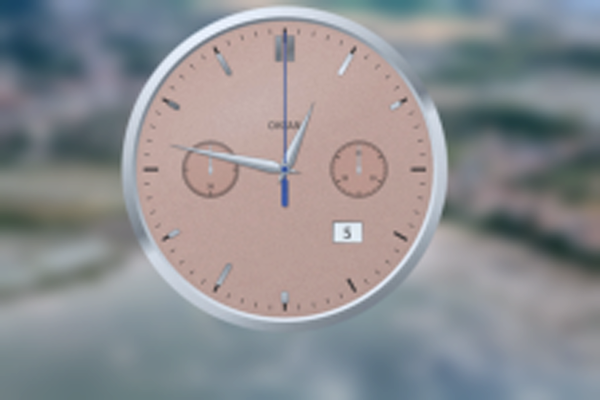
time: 12:47
